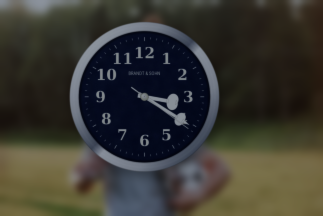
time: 3:20:21
